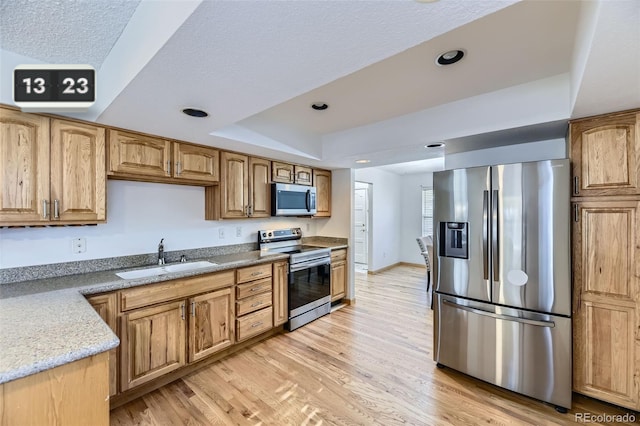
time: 13:23
